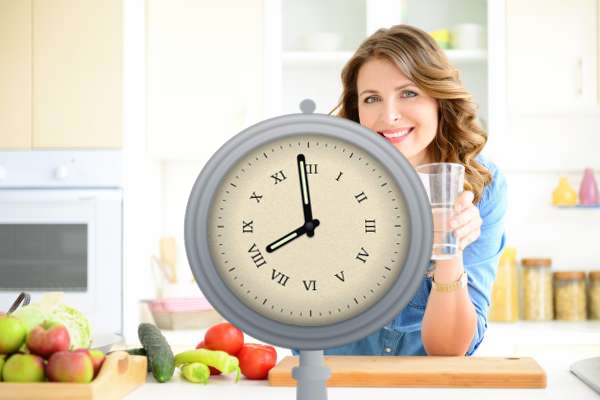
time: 7:59
